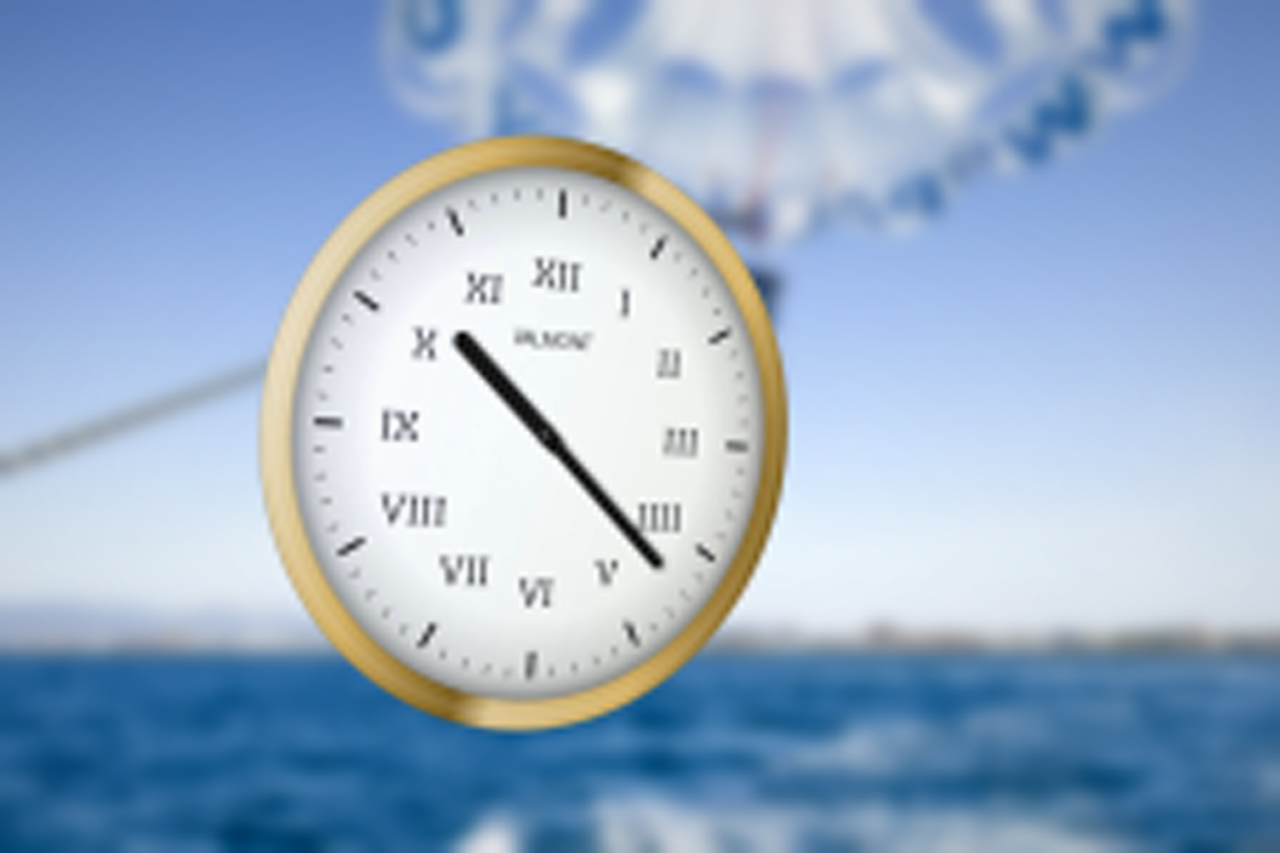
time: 10:22
